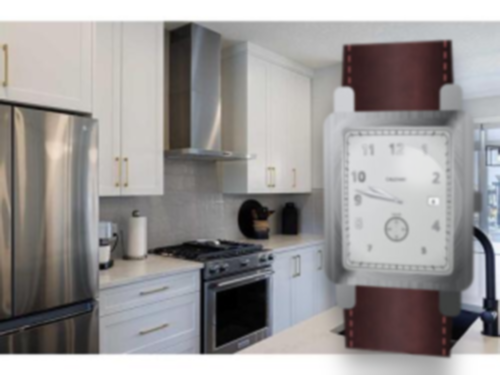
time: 9:47
